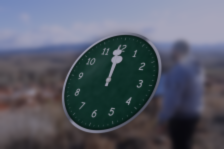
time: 11:59
